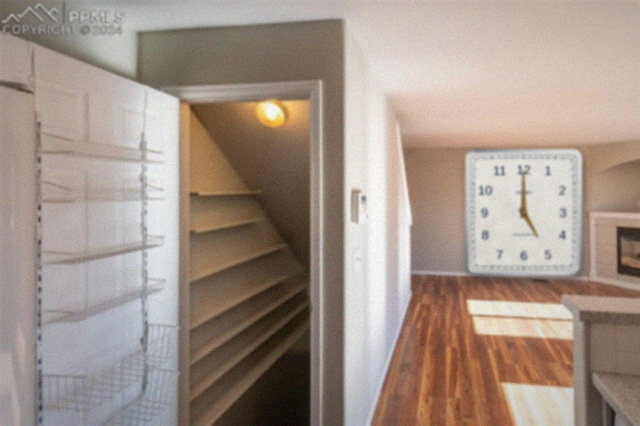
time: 5:00
